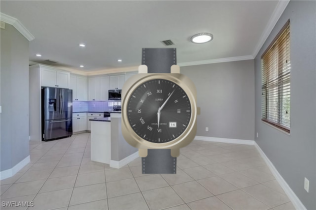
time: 6:06
